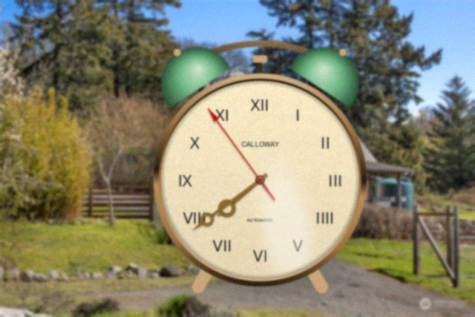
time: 7:38:54
